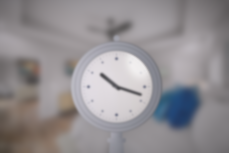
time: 10:18
